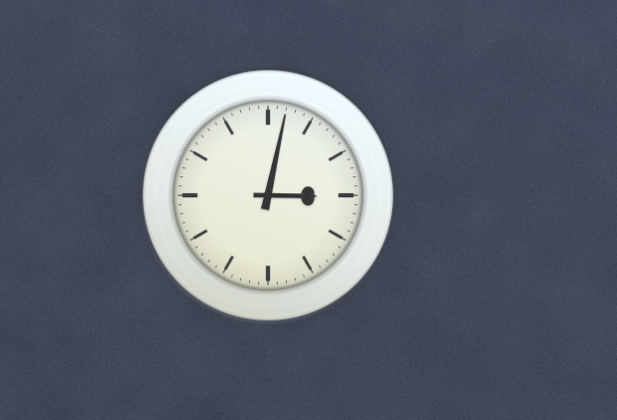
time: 3:02
